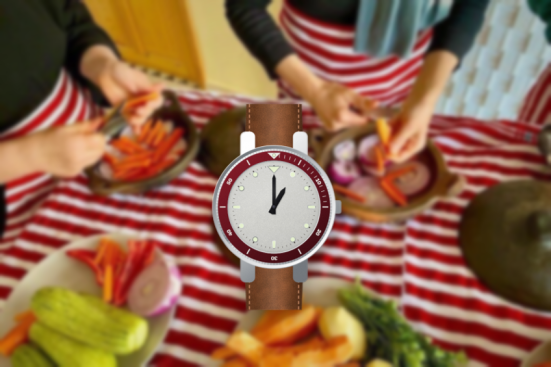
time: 1:00
